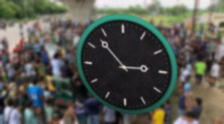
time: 2:53
